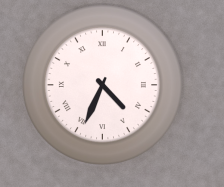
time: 4:34
